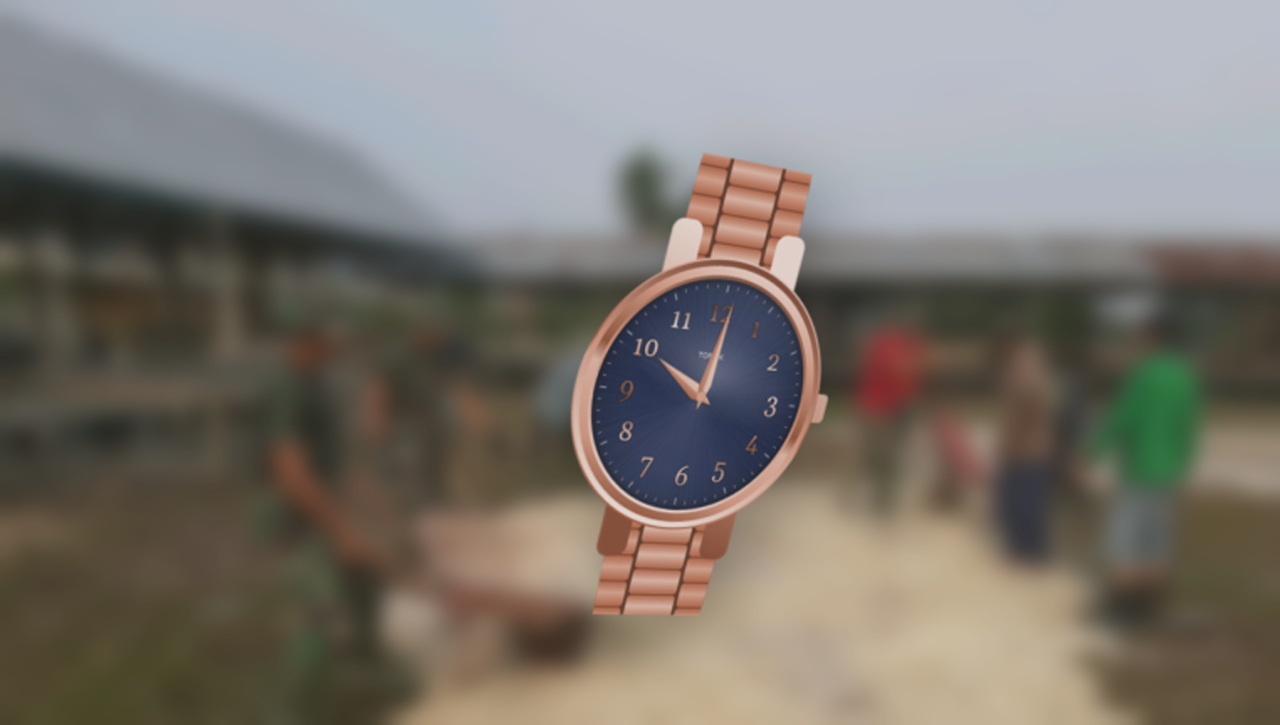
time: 10:01
